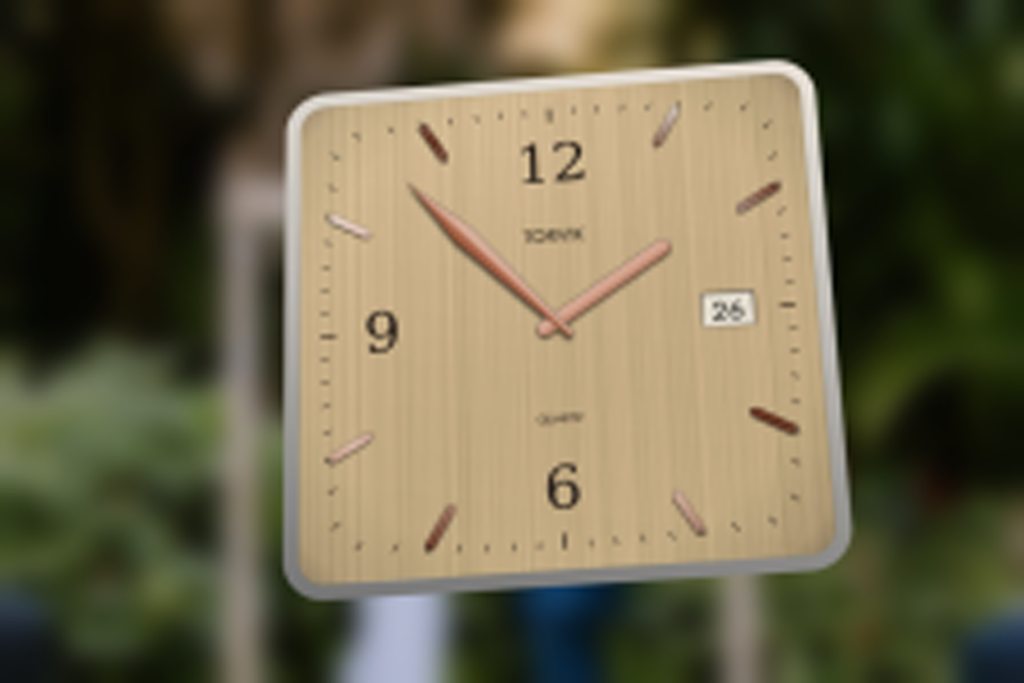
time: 1:53
